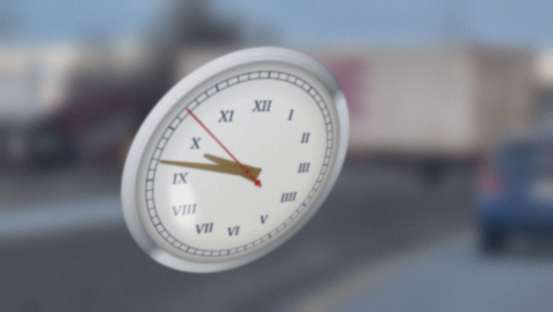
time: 9:46:52
